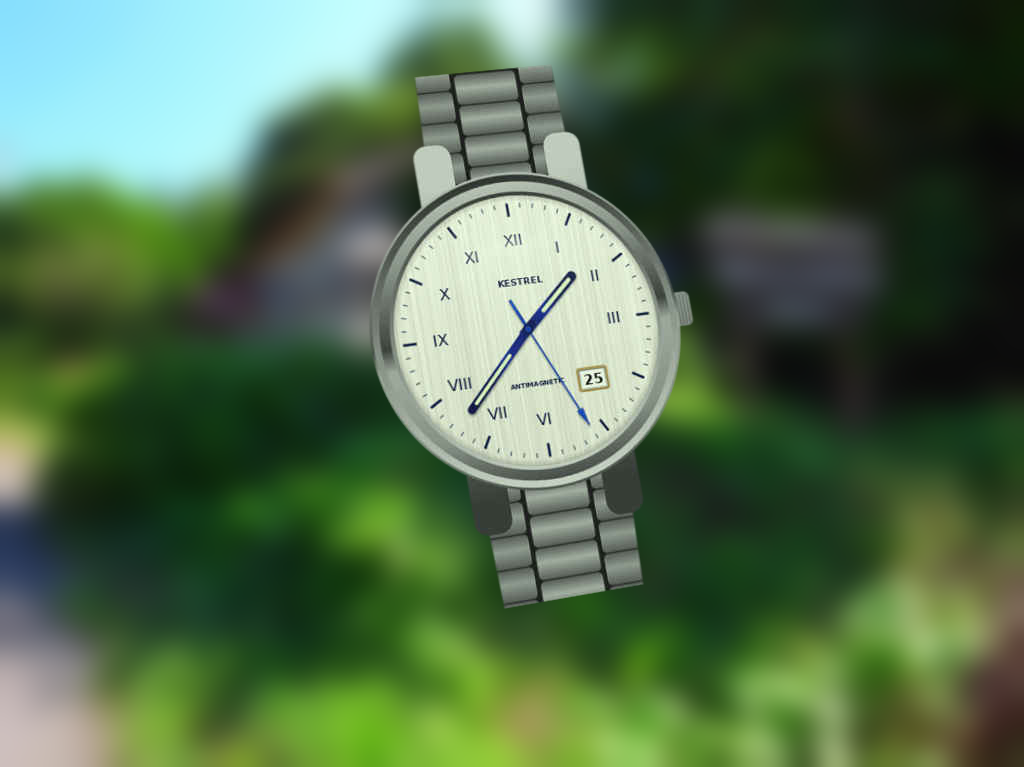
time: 1:37:26
